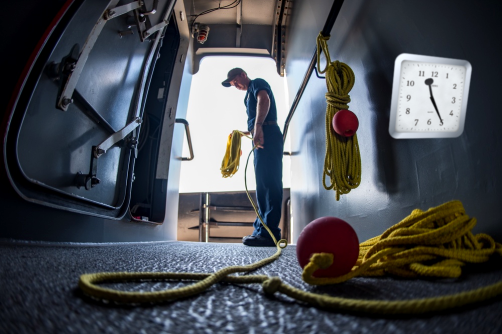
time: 11:25
